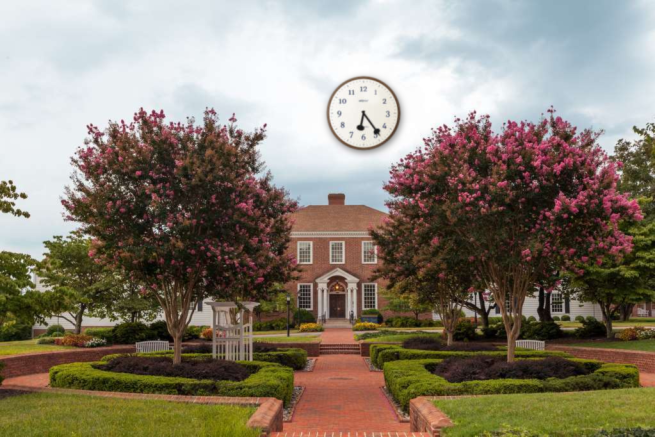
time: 6:24
